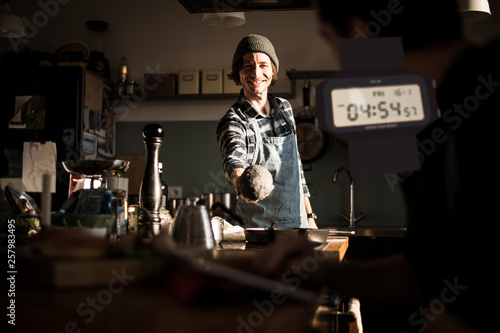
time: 4:54
